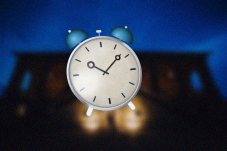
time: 10:08
